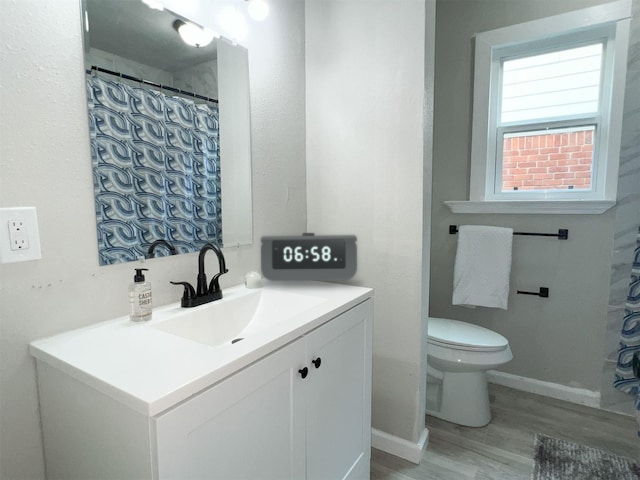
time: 6:58
